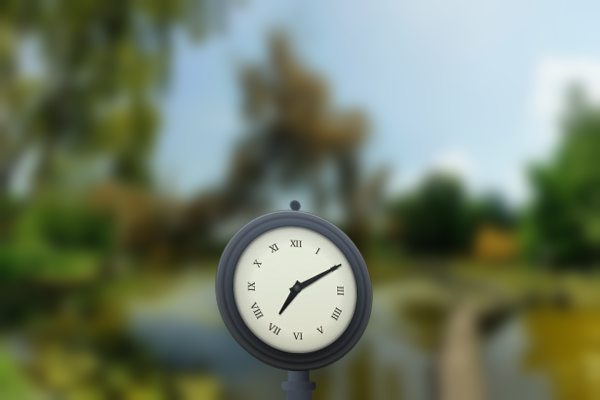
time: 7:10
